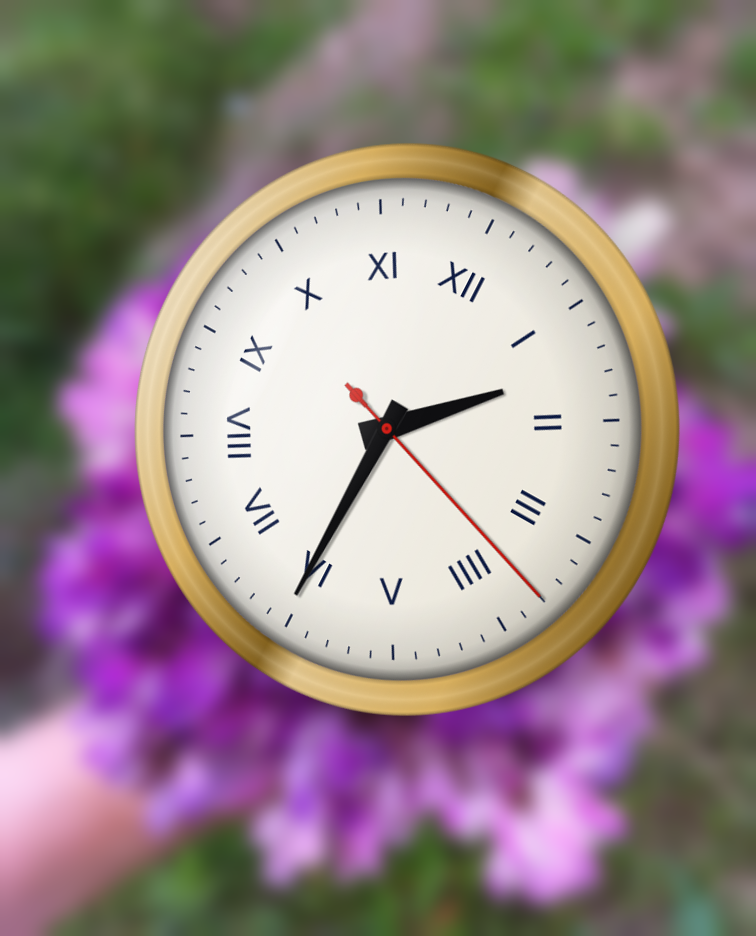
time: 1:30:18
